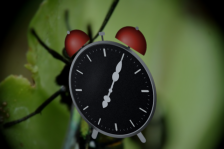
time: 7:05
